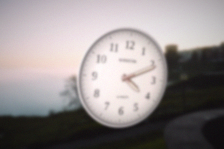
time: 4:11
